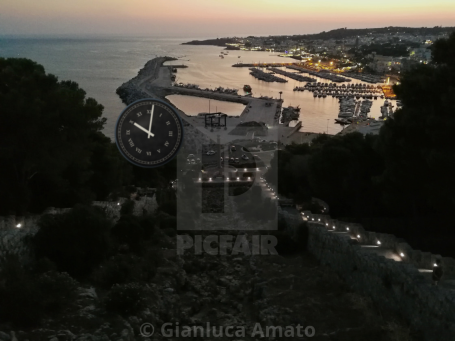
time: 10:01
